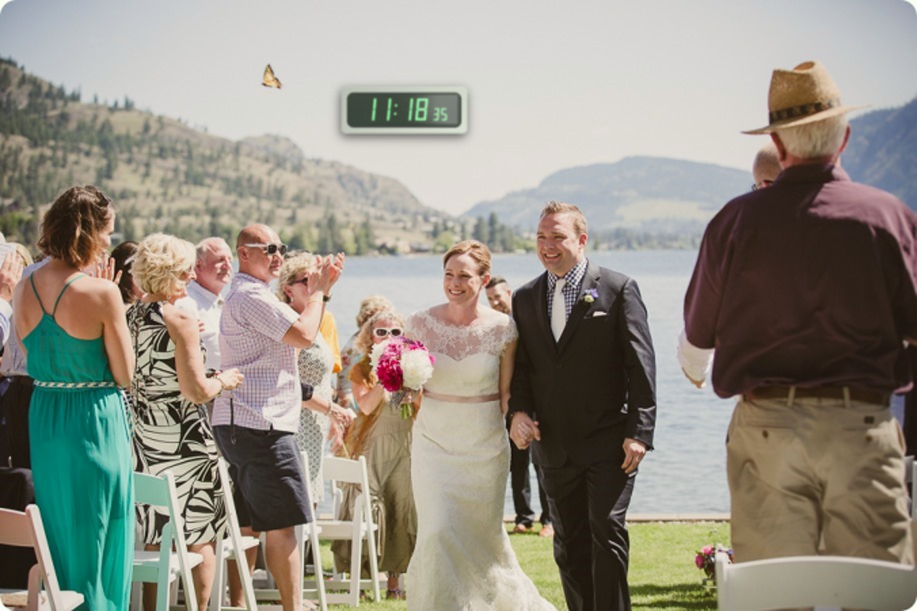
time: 11:18:35
